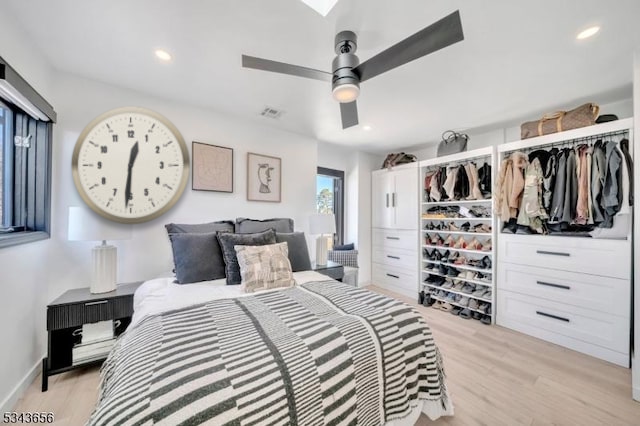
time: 12:31
